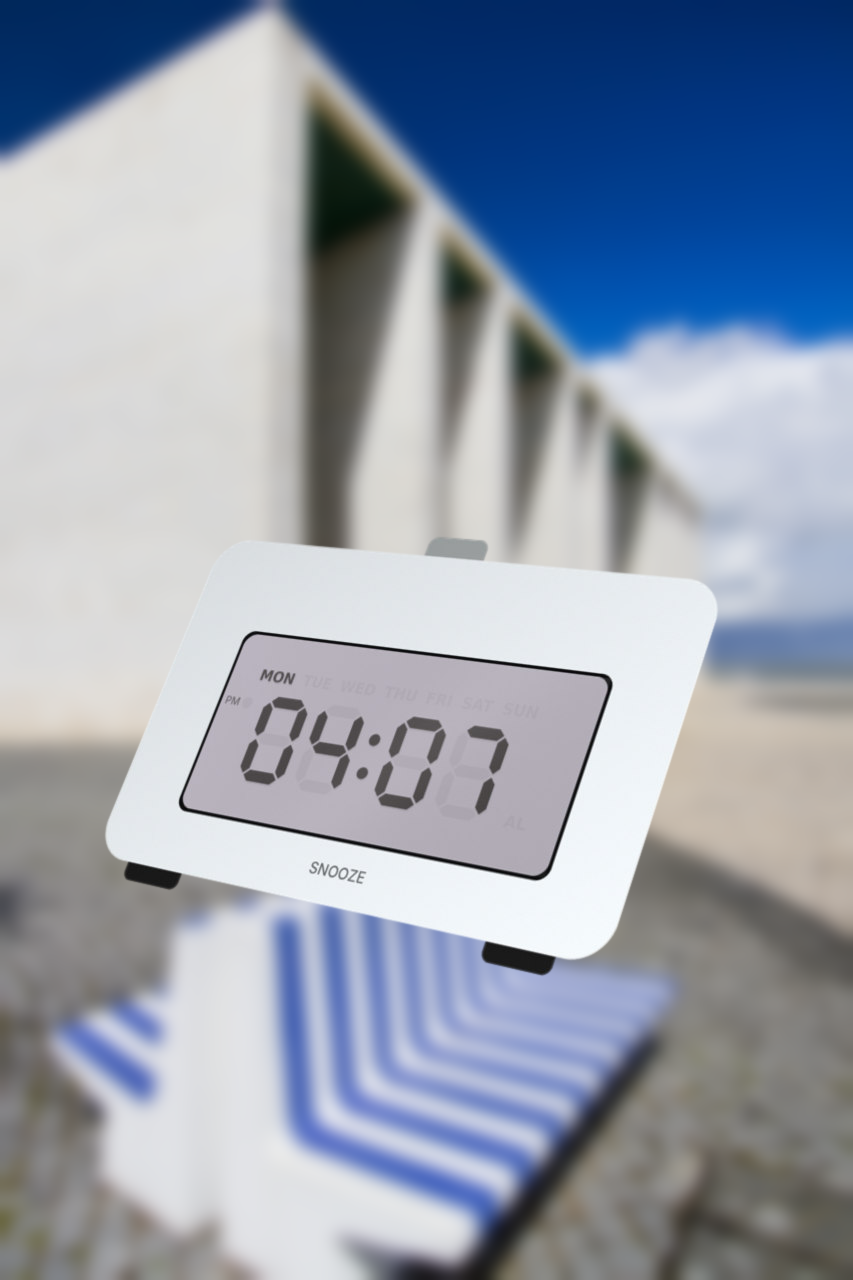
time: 4:07
